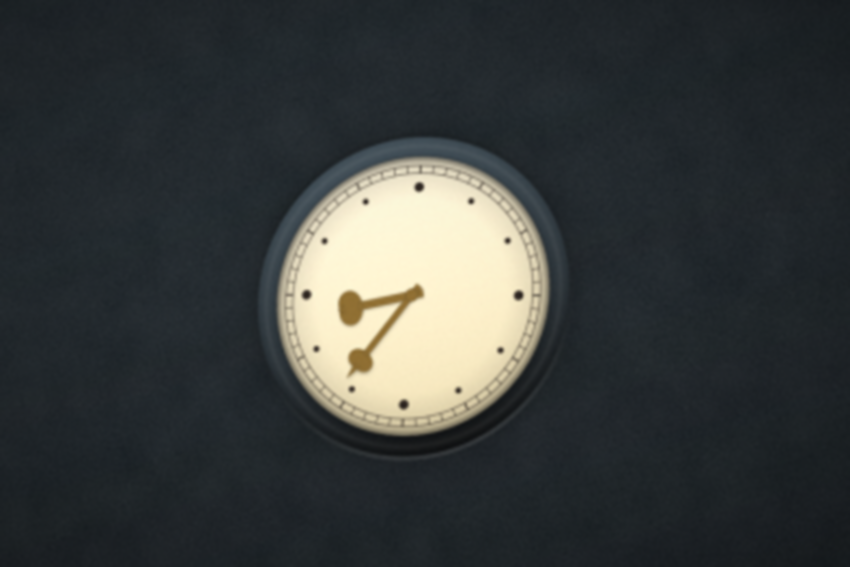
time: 8:36
